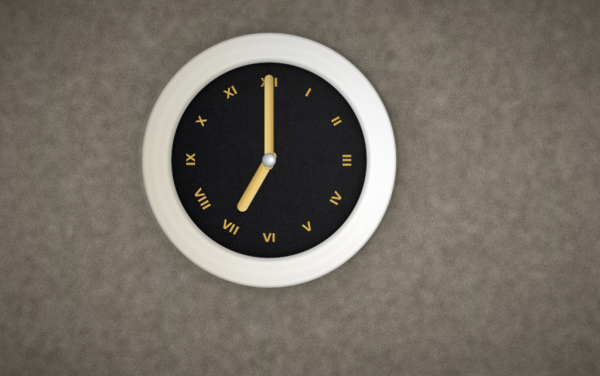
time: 7:00
